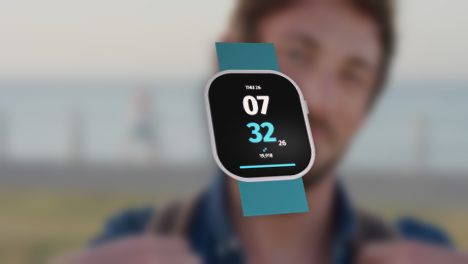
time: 7:32:26
